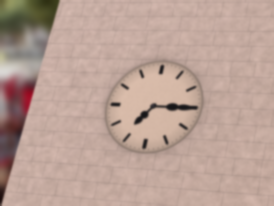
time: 7:15
